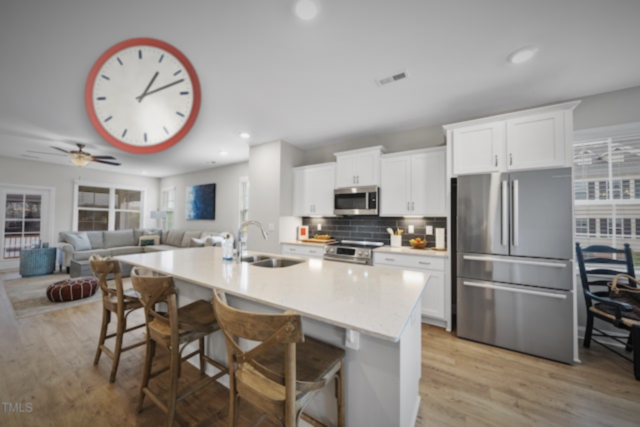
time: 1:12
